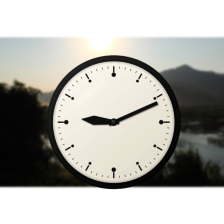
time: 9:11
